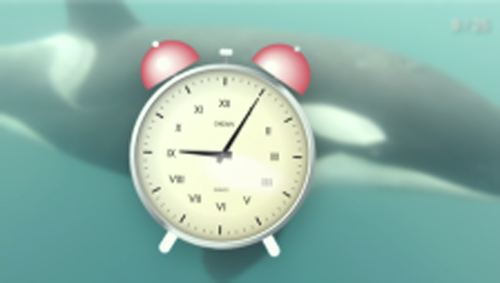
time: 9:05
